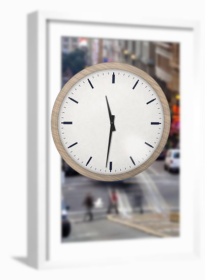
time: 11:31
